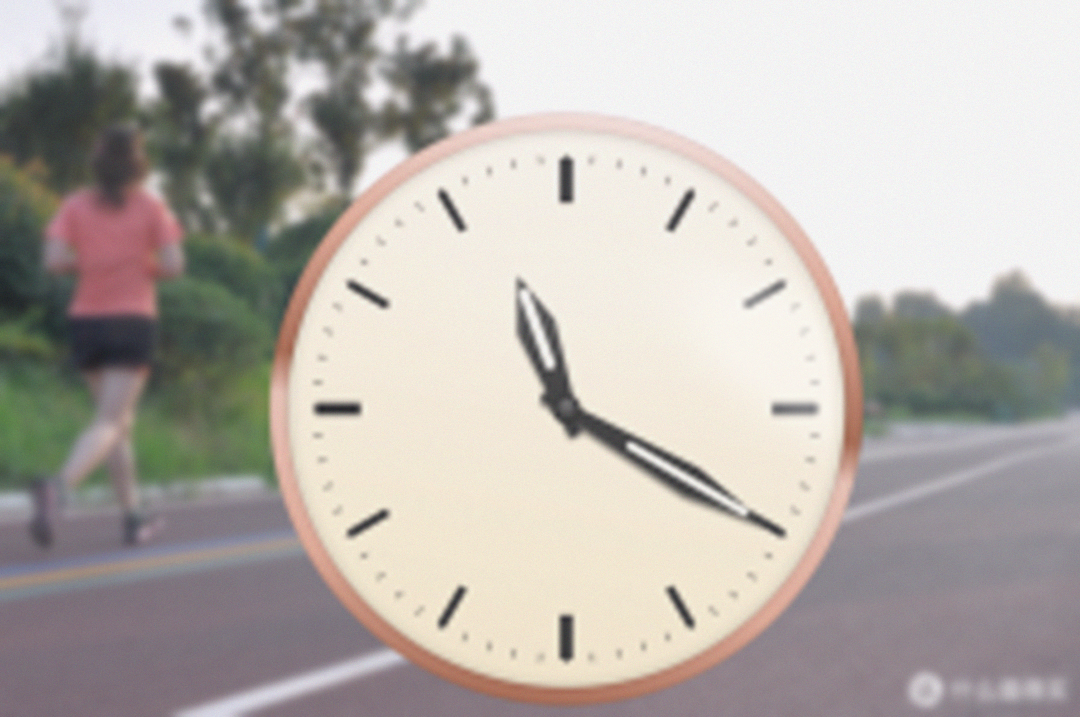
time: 11:20
